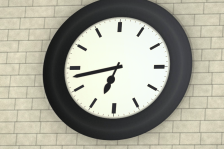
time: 6:43
